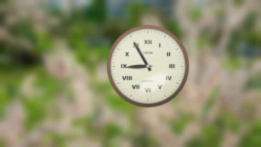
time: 8:55
